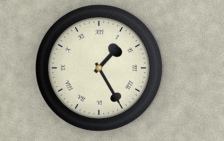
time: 1:25
